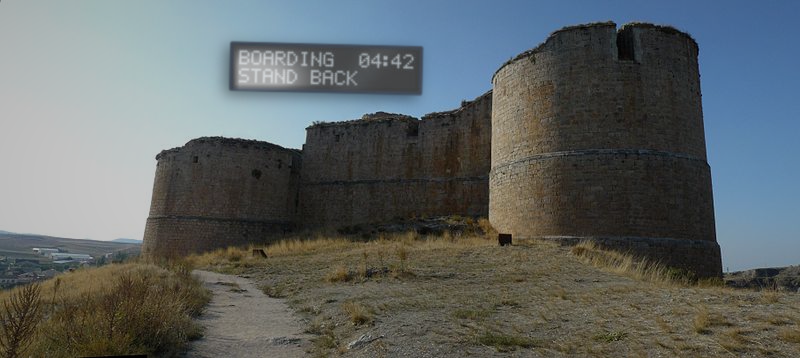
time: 4:42
